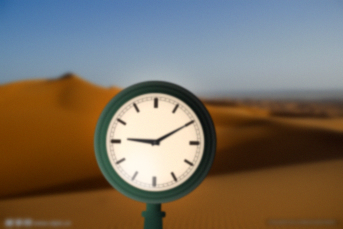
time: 9:10
